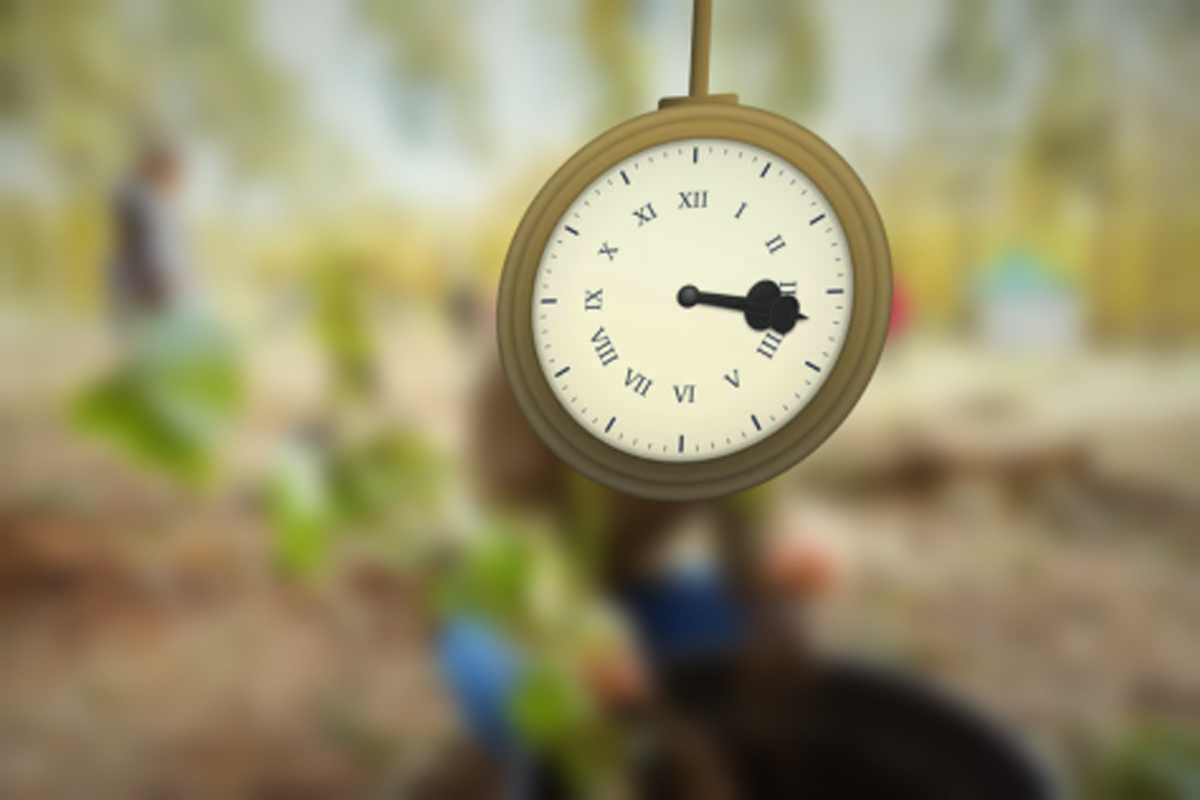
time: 3:17
